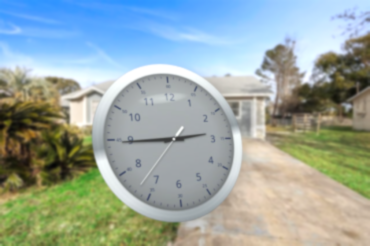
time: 2:44:37
